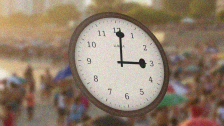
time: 3:01
